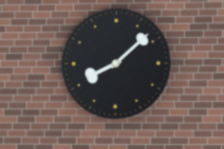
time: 8:08
